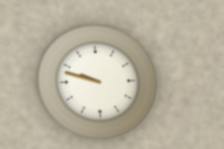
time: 9:48
